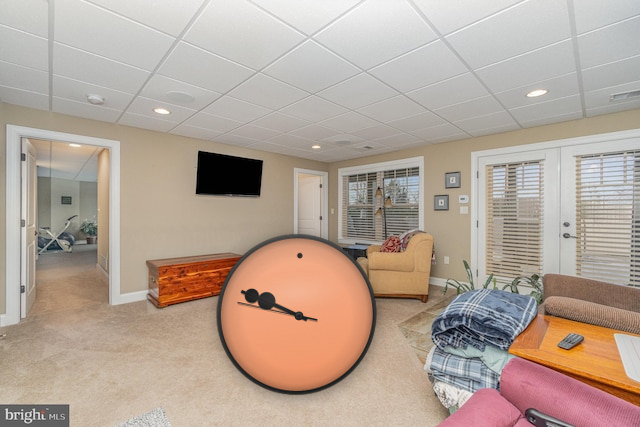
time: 9:48:47
